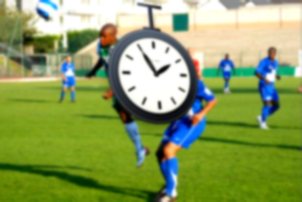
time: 1:55
